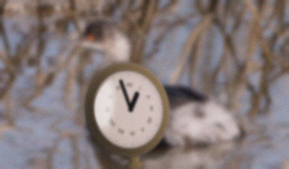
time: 12:57
